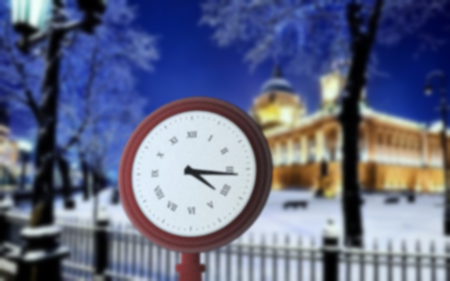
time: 4:16
